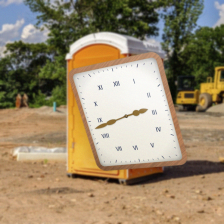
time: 2:43
